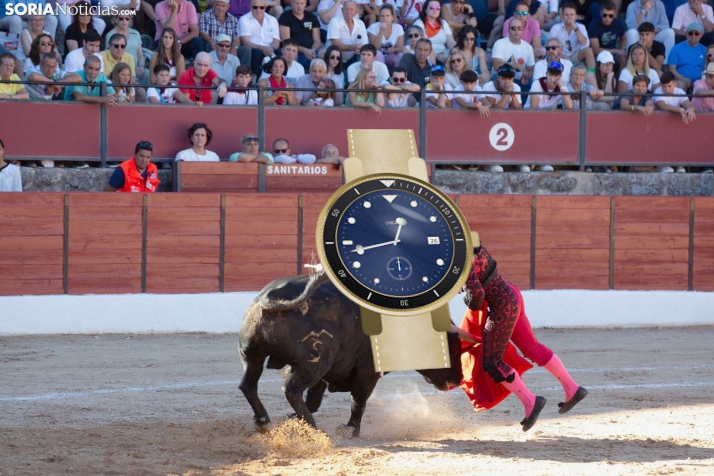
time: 12:43
